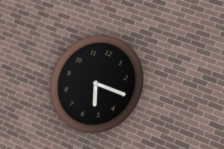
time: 5:15
